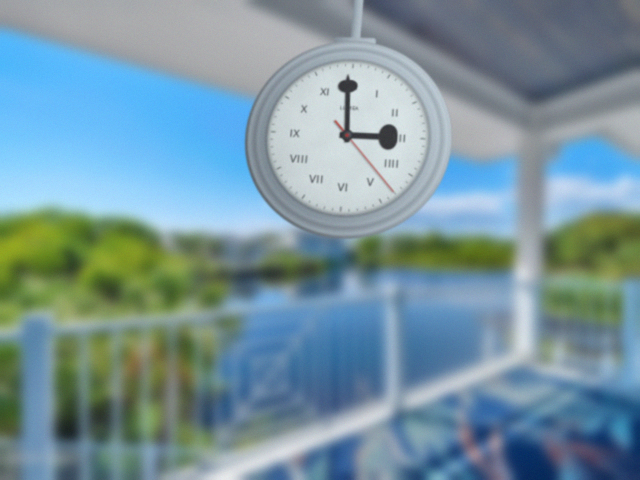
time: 2:59:23
